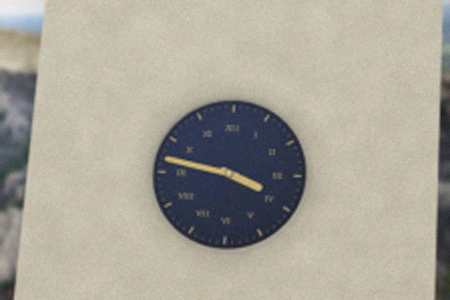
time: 3:47
